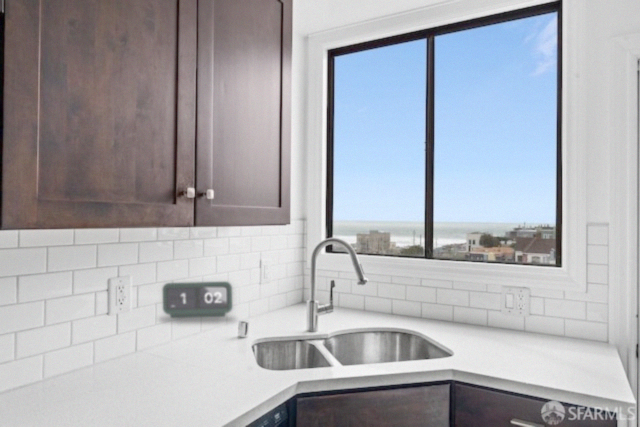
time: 1:02
